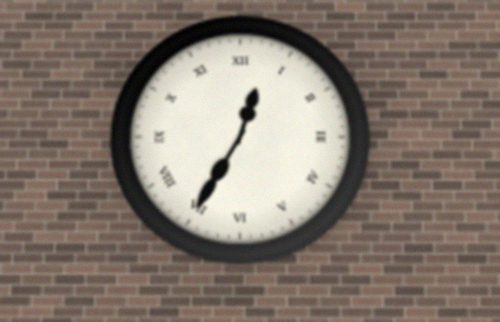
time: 12:35
